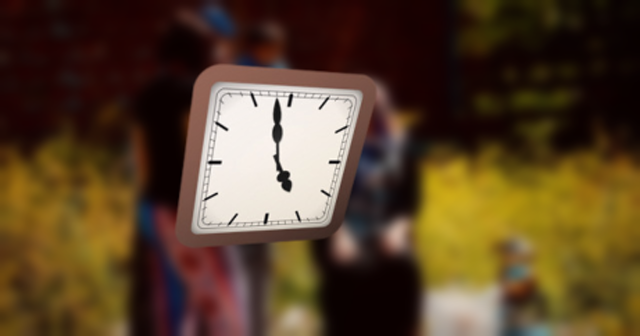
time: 4:58
